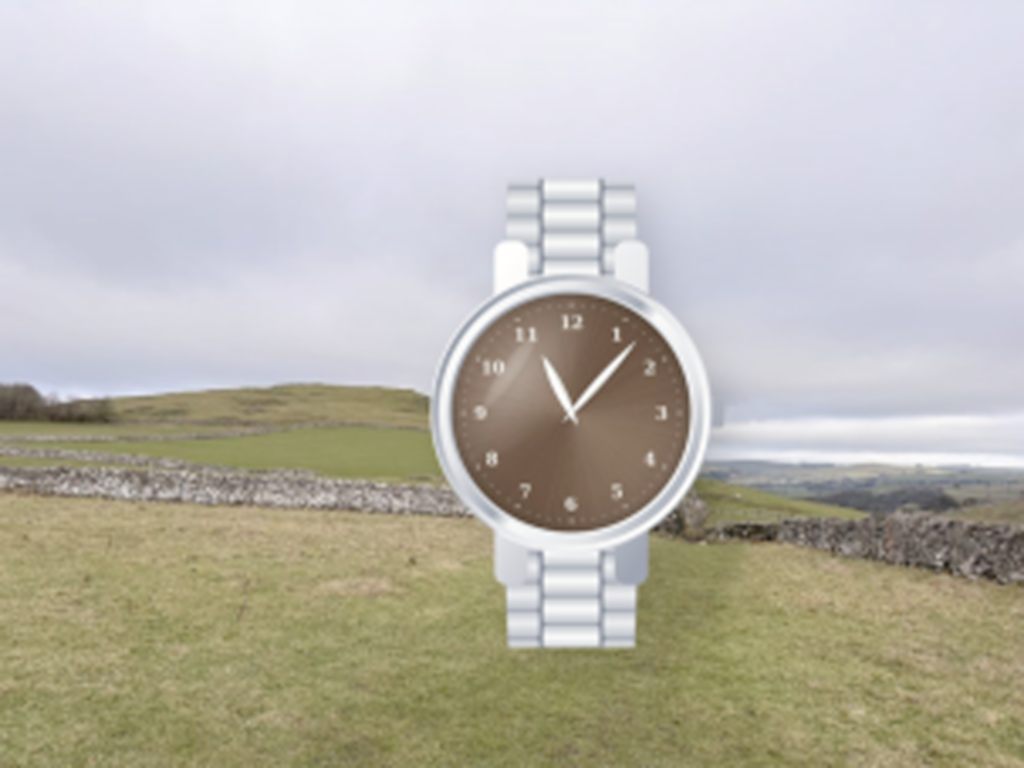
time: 11:07
